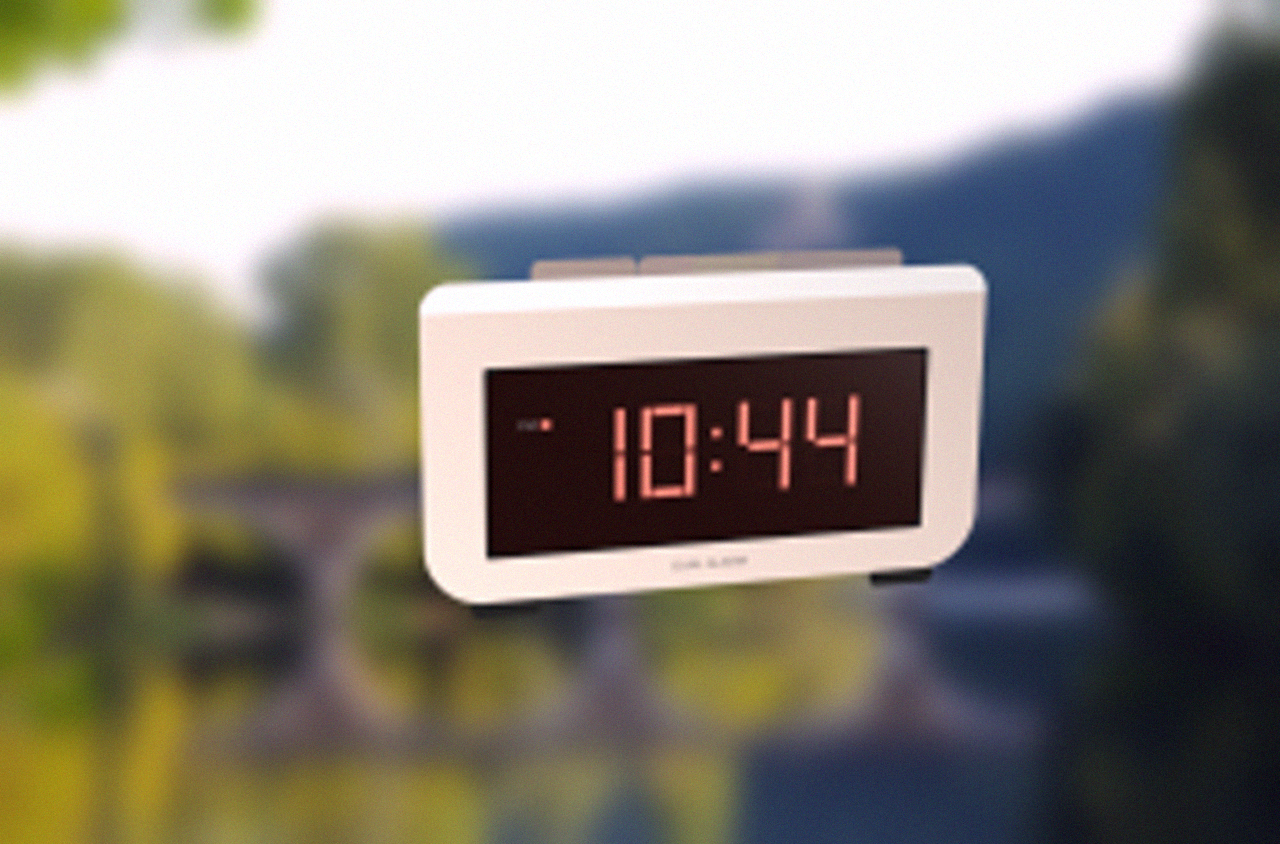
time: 10:44
